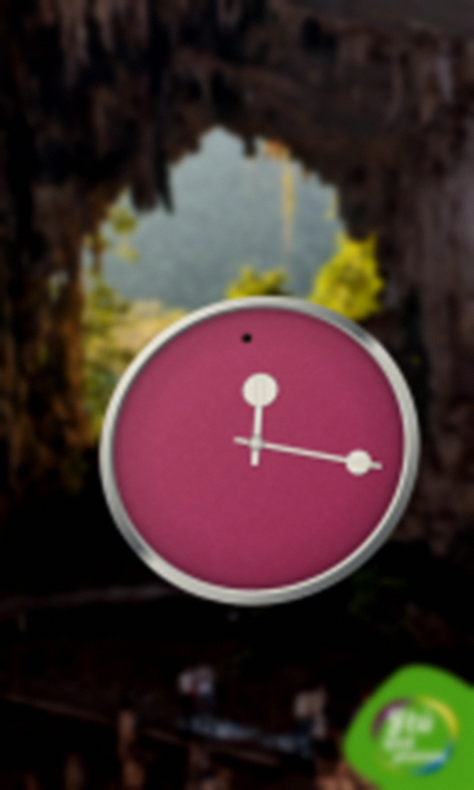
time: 12:18
